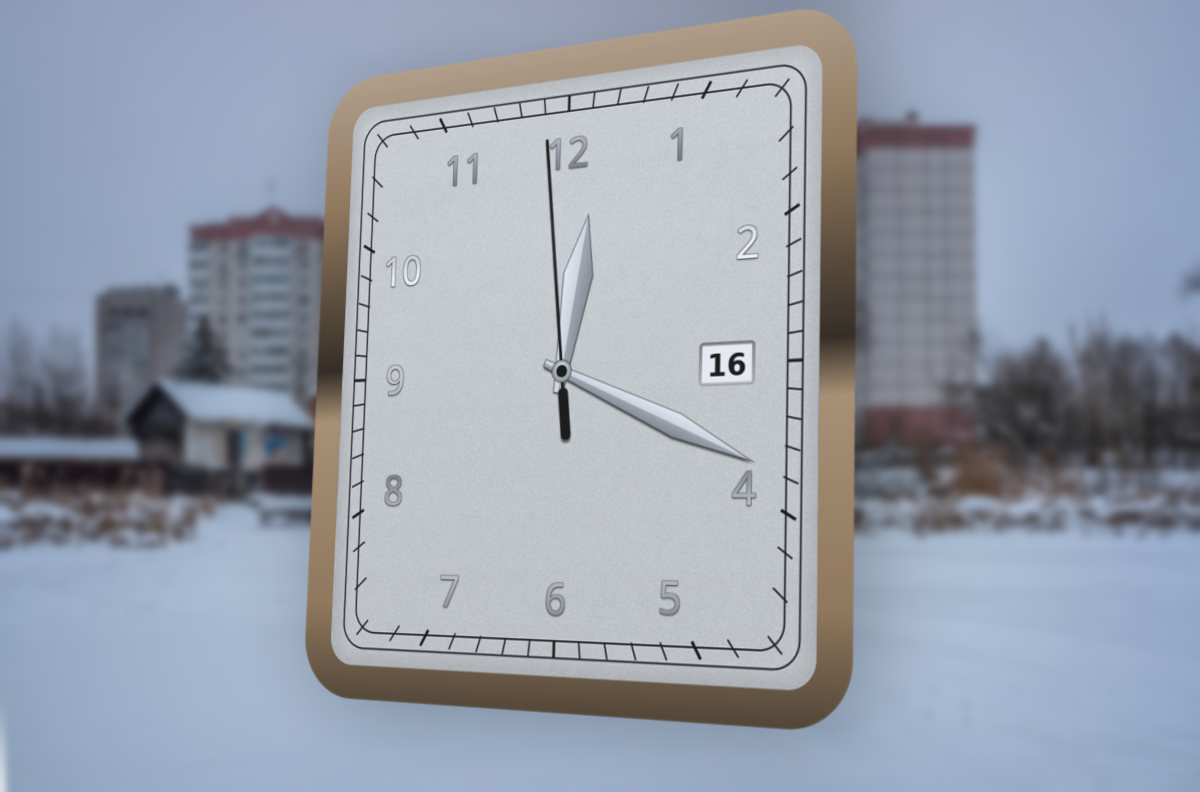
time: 12:18:59
